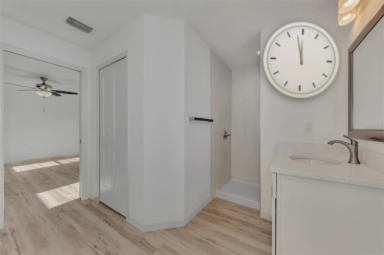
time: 11:58
